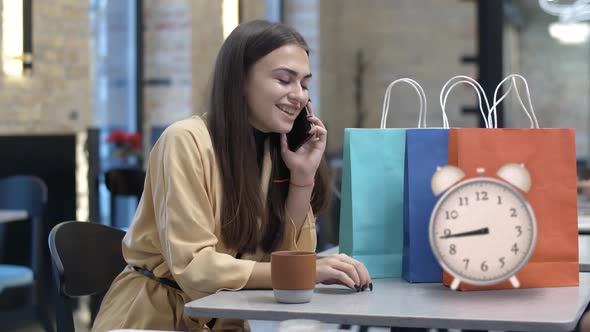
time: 8:44
